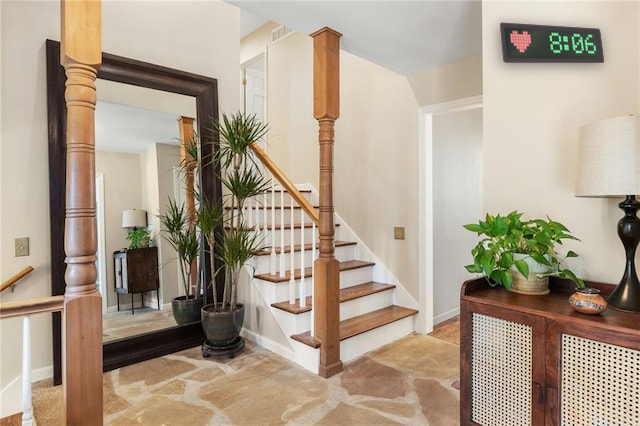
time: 8:06
